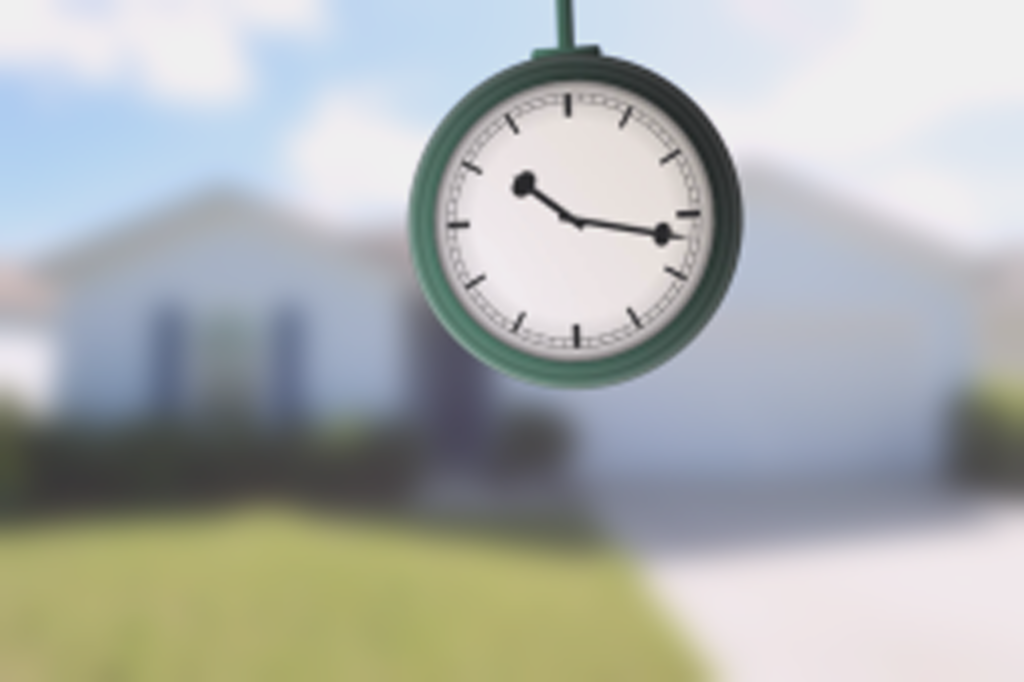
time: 10:17
